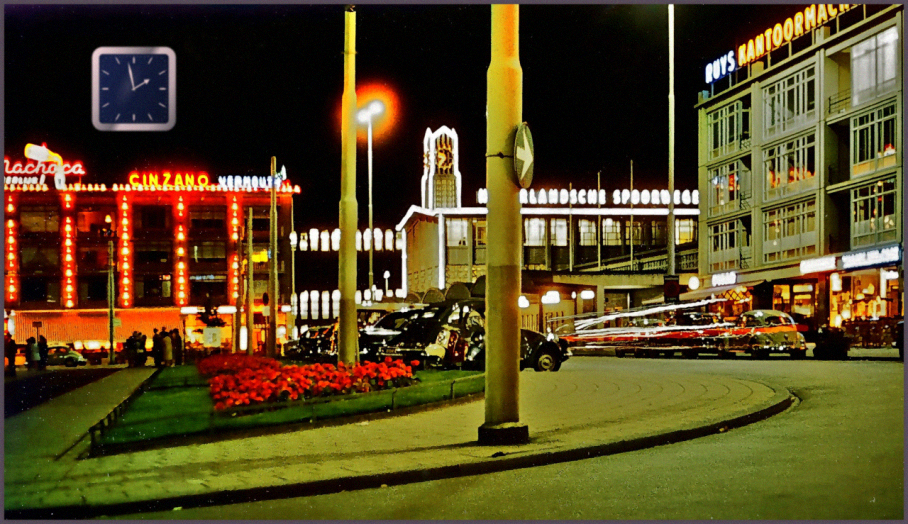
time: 1:58
